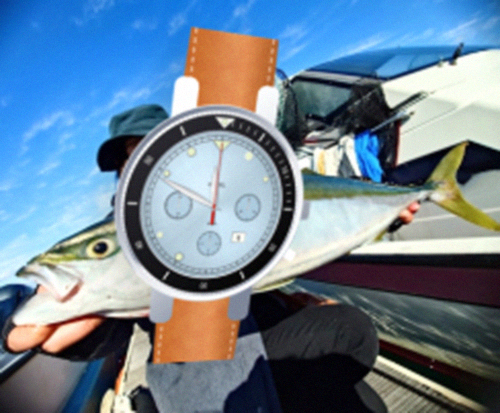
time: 11:49
